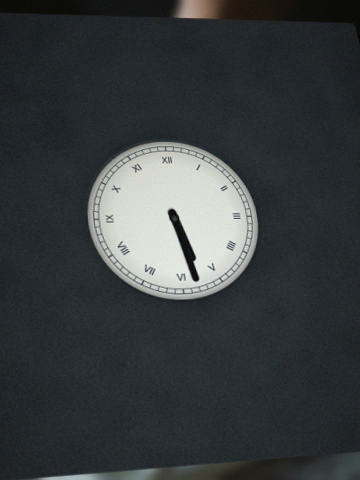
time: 5:28
